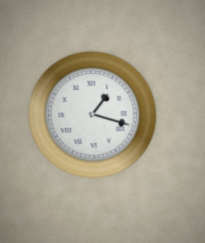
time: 1:18
